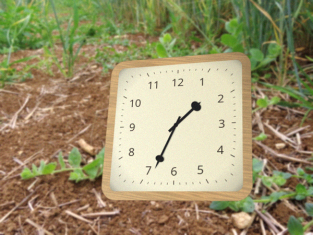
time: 1:34
